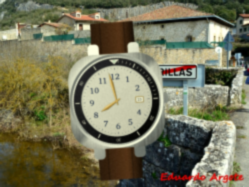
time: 7:58
